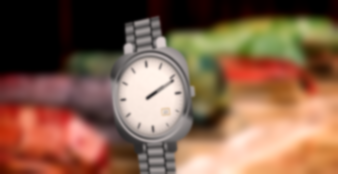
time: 2:11
